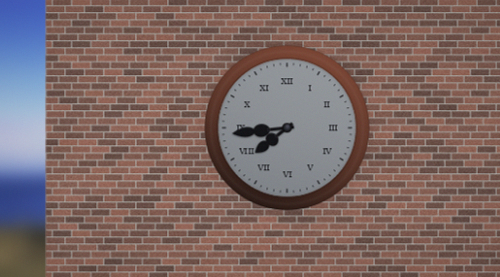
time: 7:44
